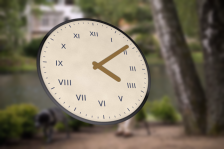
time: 4:09
